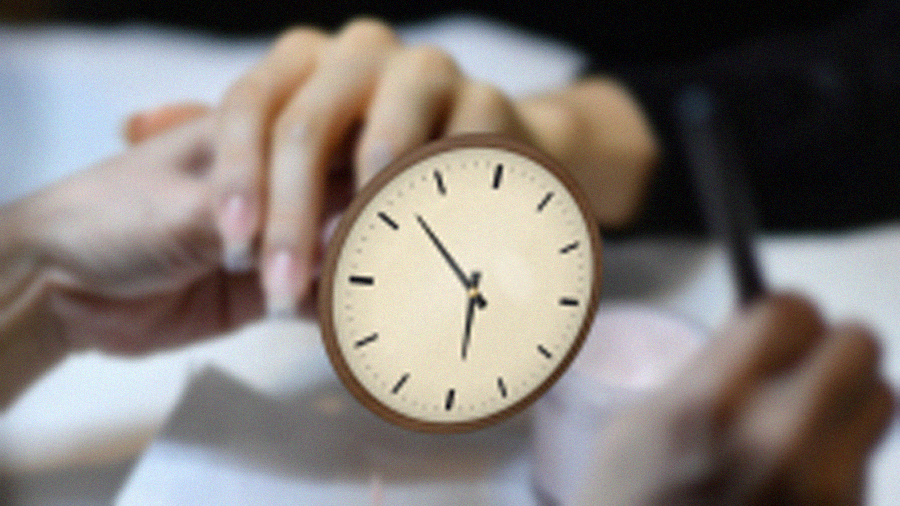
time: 5:52
